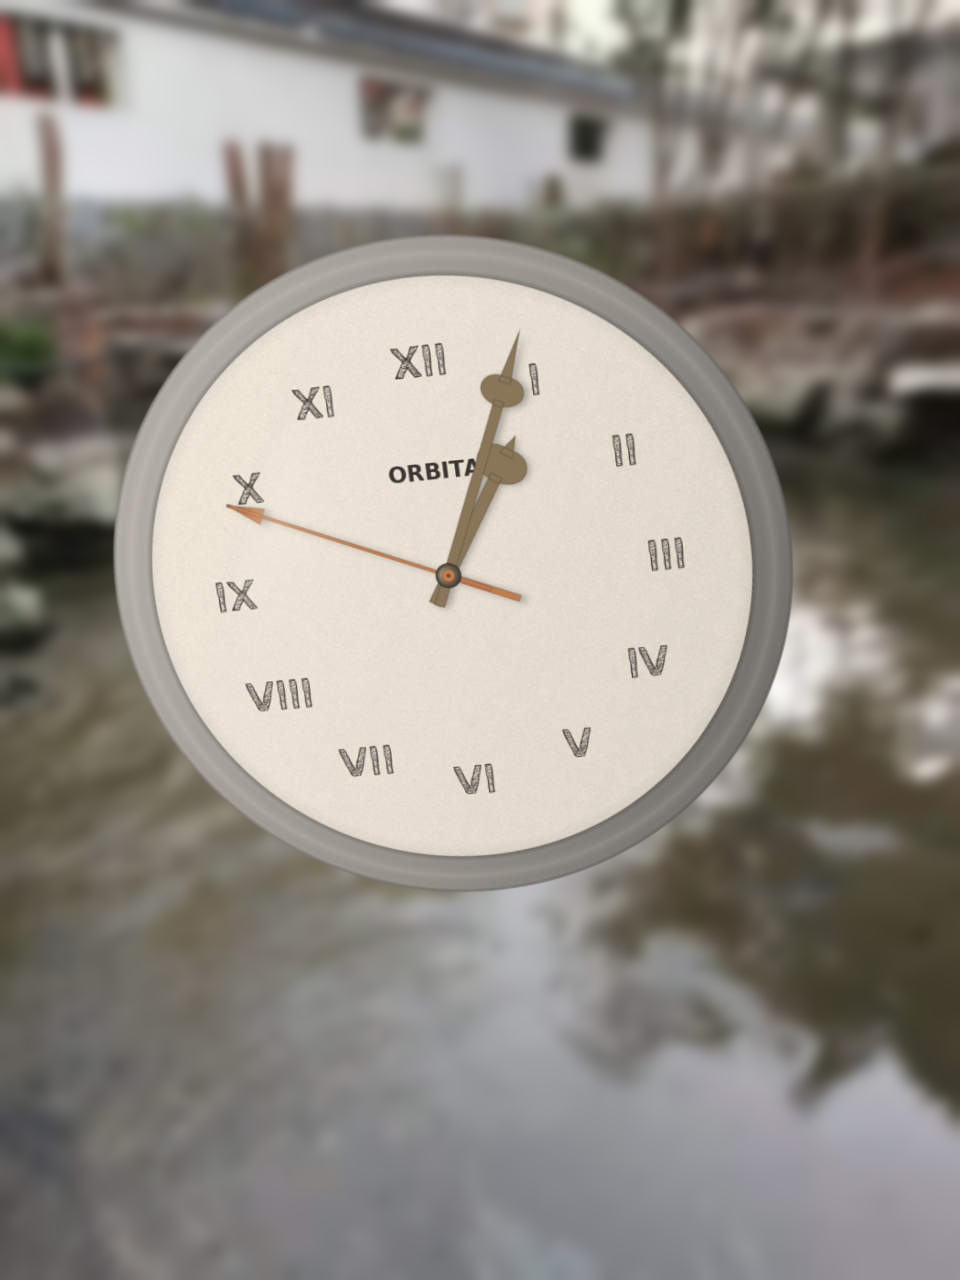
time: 1:03:49
